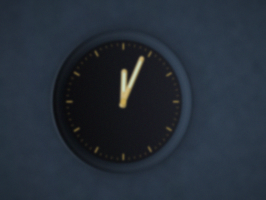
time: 12:04
